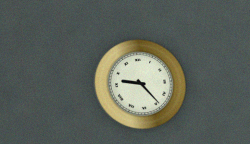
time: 9:24
